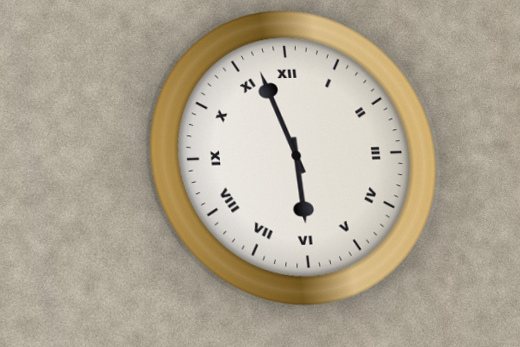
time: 5:57
